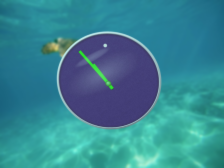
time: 10:54
